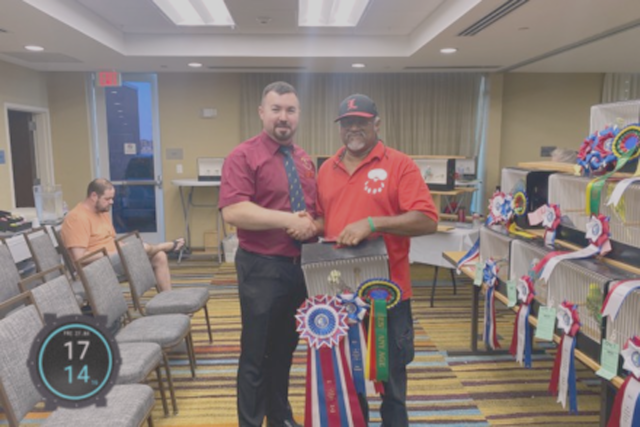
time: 17:14
